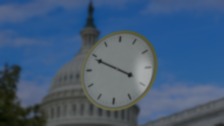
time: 3:49
